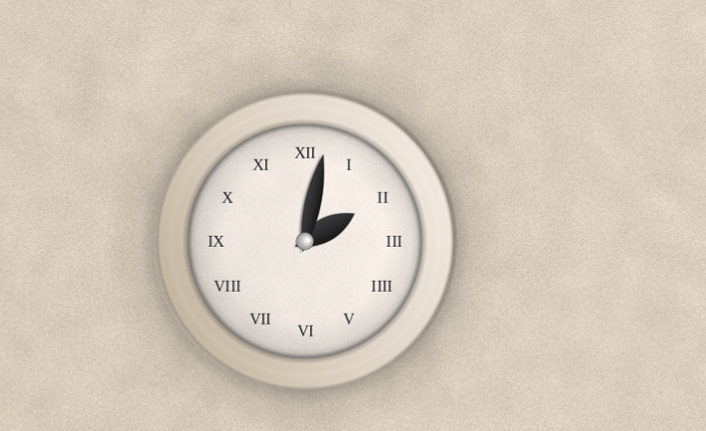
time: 2:02
